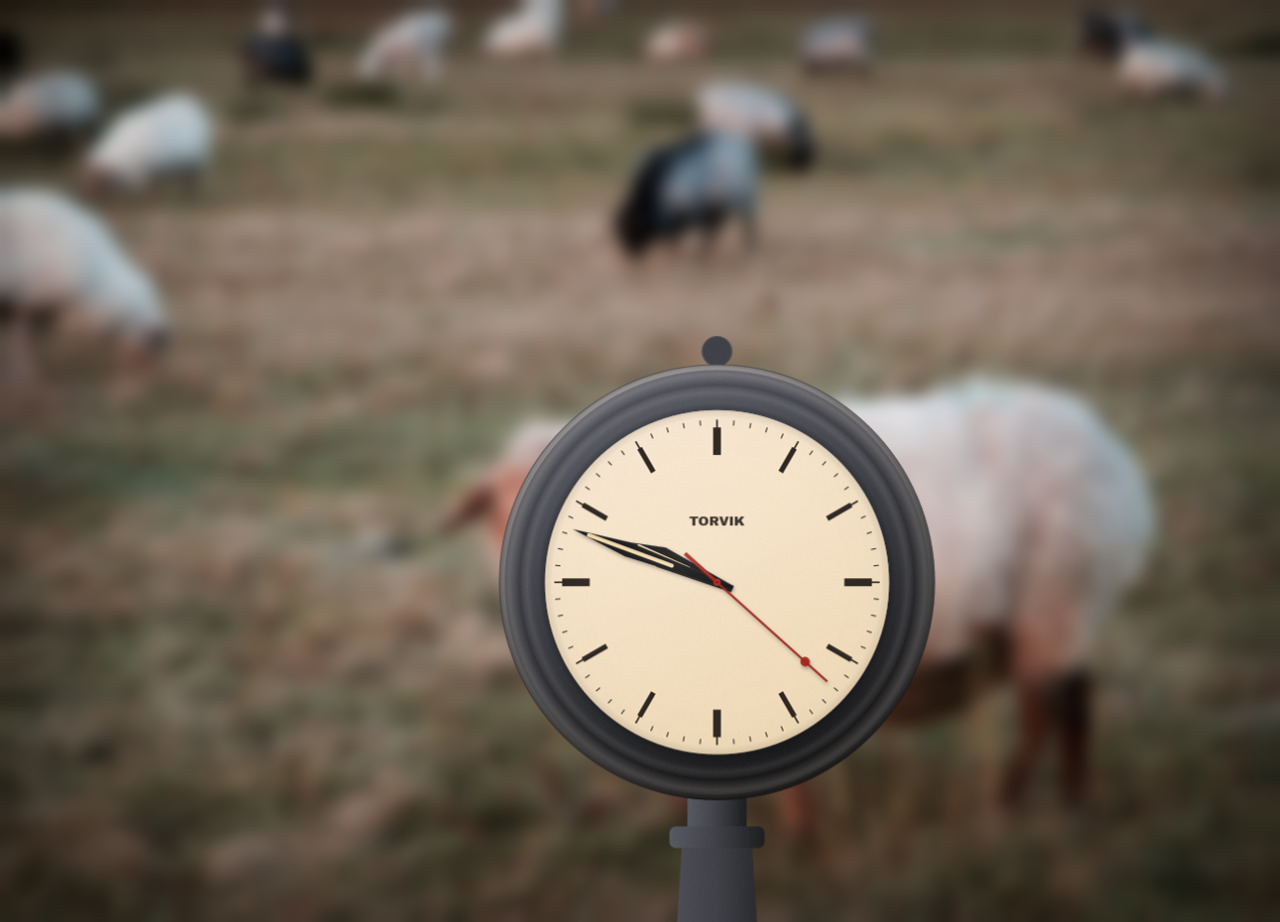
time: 9:48:22
